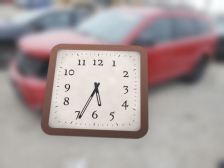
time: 5:34
